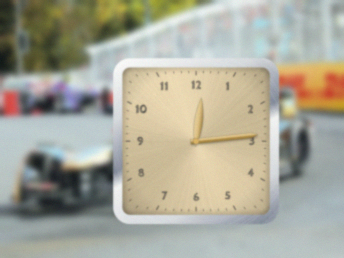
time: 12:14
